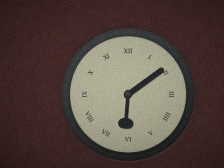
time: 6:09
